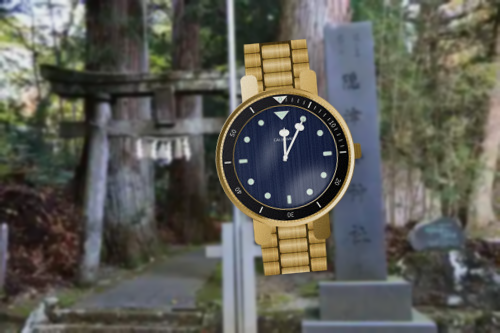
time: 12:05
